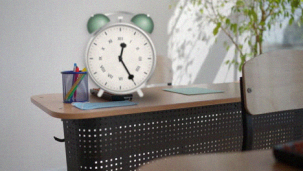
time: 12:25
